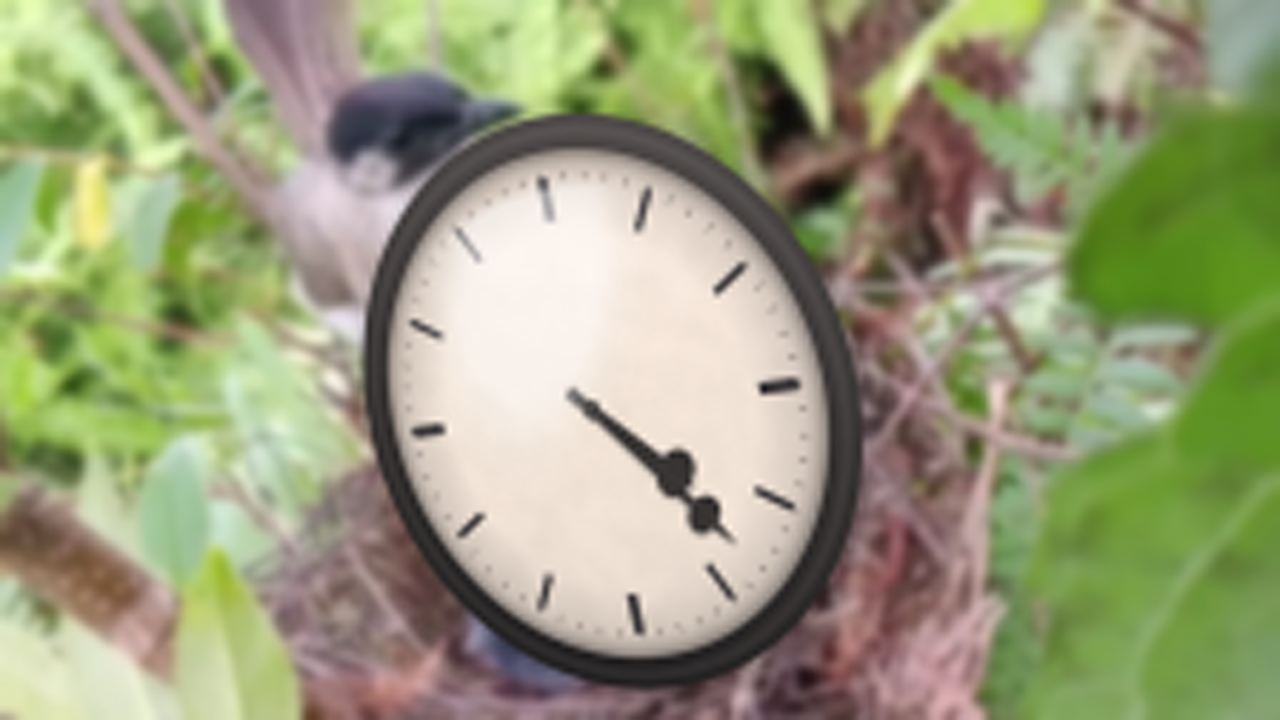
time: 4:23
